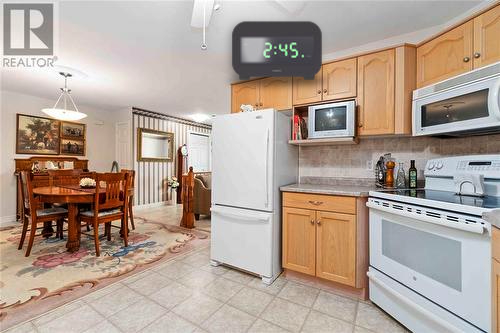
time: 2:45
